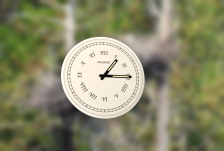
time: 1:15
